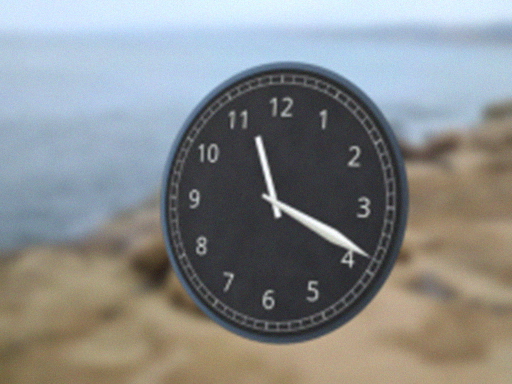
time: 11:19
